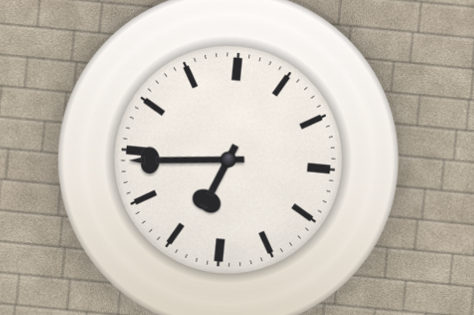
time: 6:44
